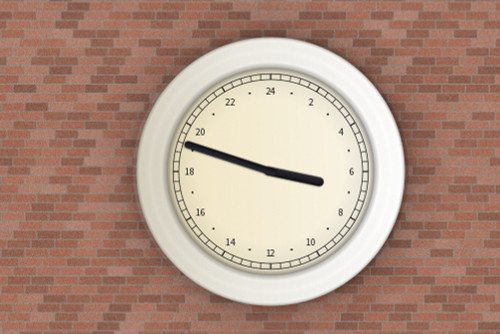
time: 6:48
